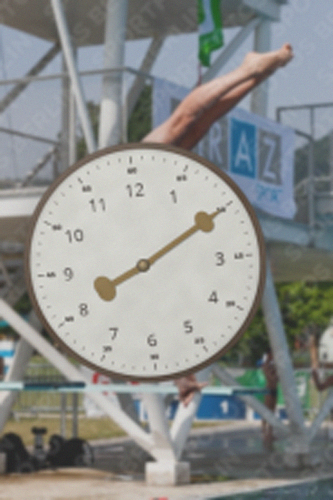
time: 8:10
